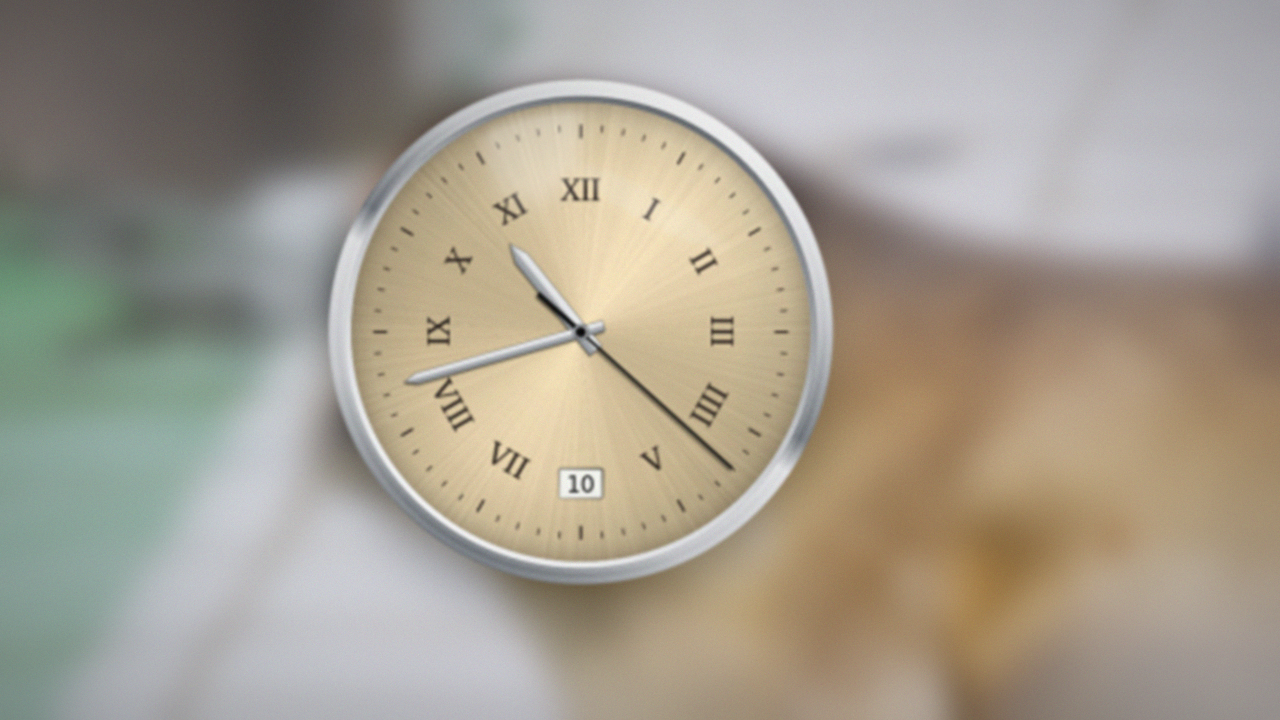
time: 10:42:22
